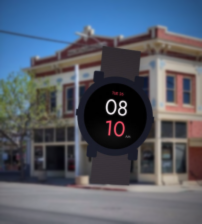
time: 8:10
